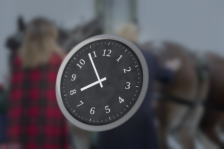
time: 7:54
